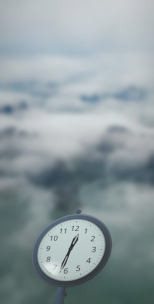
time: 12:32
